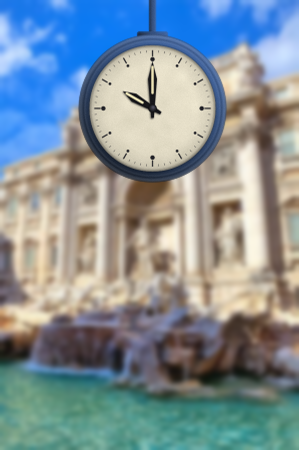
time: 10:00
